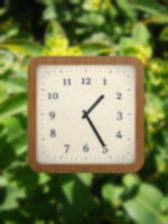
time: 1:25
